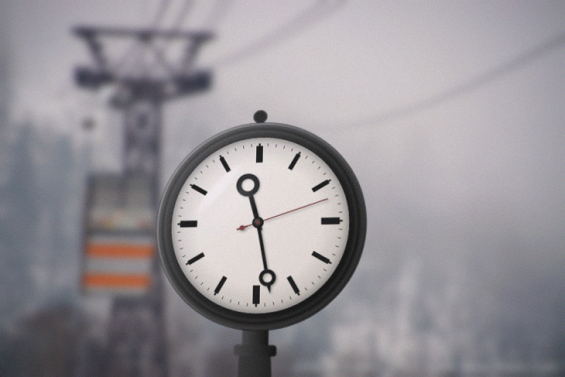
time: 11:28:12
